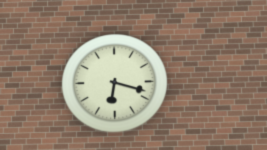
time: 6:18
